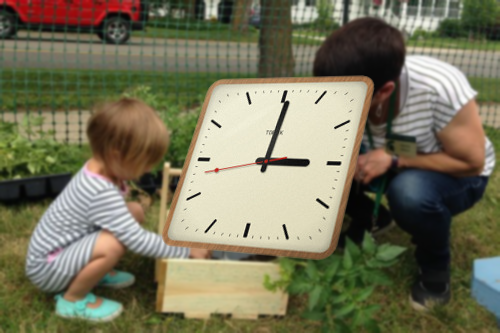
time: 3:00:43
